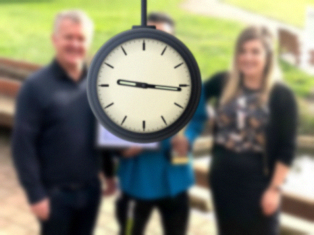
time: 9:16
